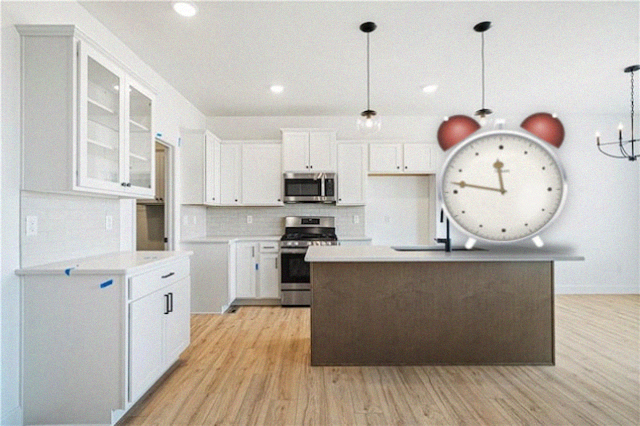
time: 11:47
